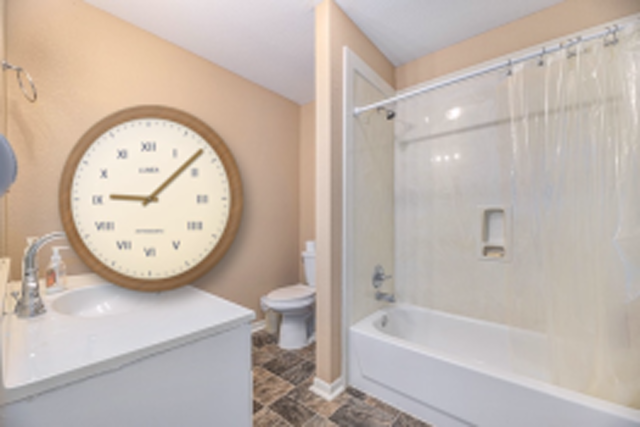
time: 9:08
